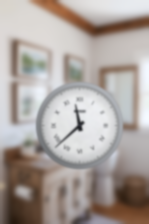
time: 11:38
